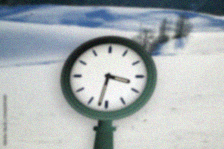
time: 3:32
